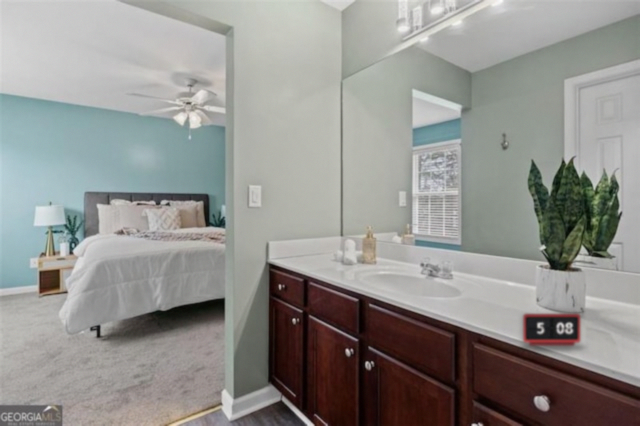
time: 5:08
